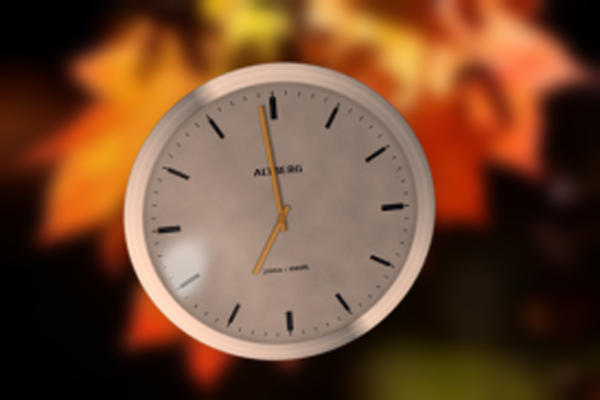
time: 6:59
